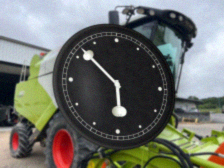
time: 5:52
